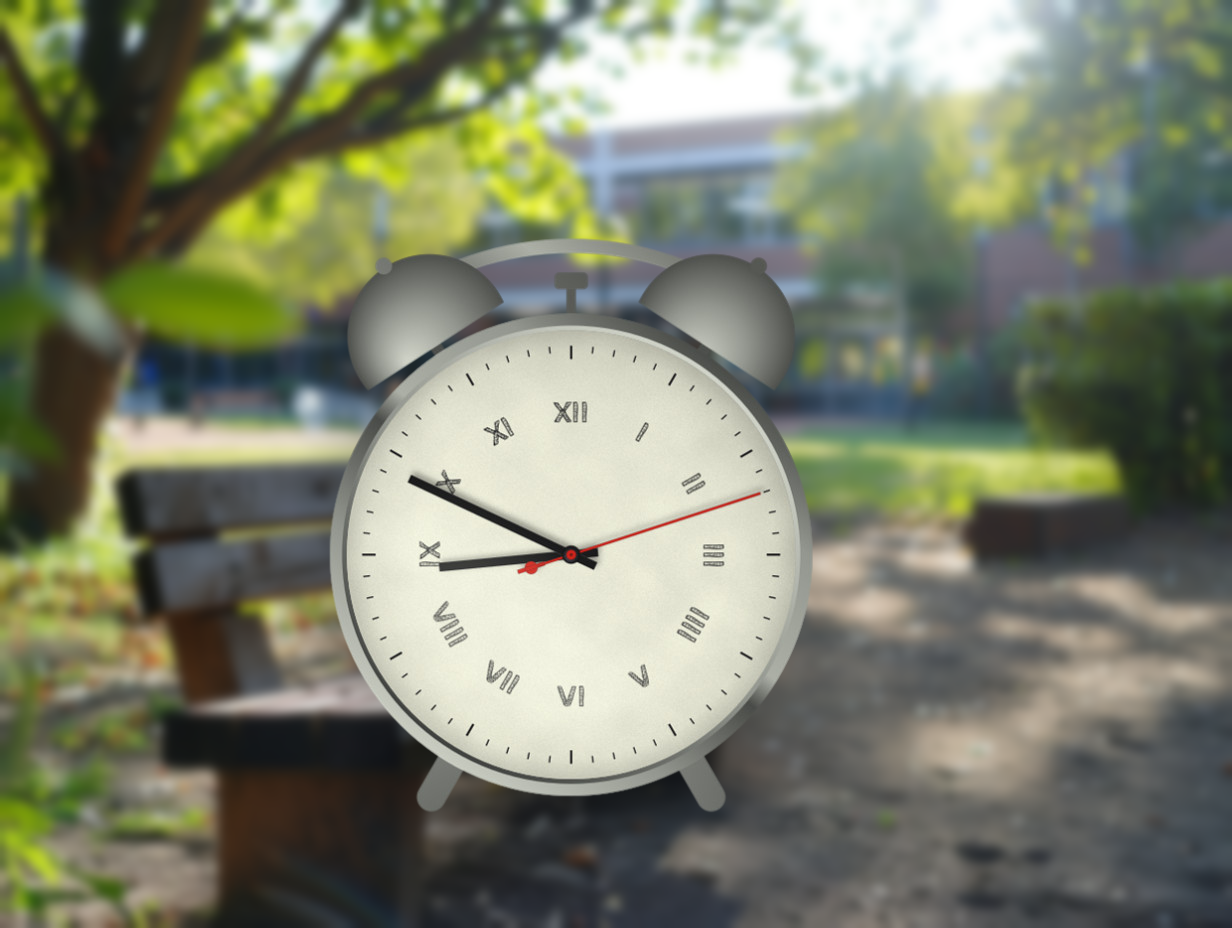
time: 8:49:12
